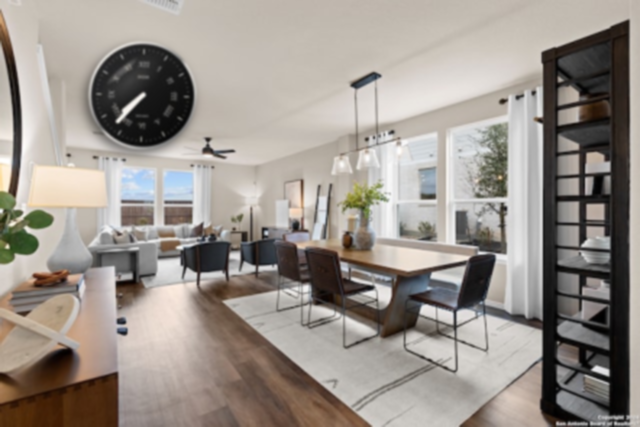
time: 7:37
